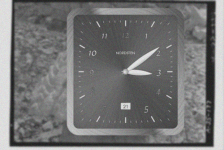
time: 3:09
